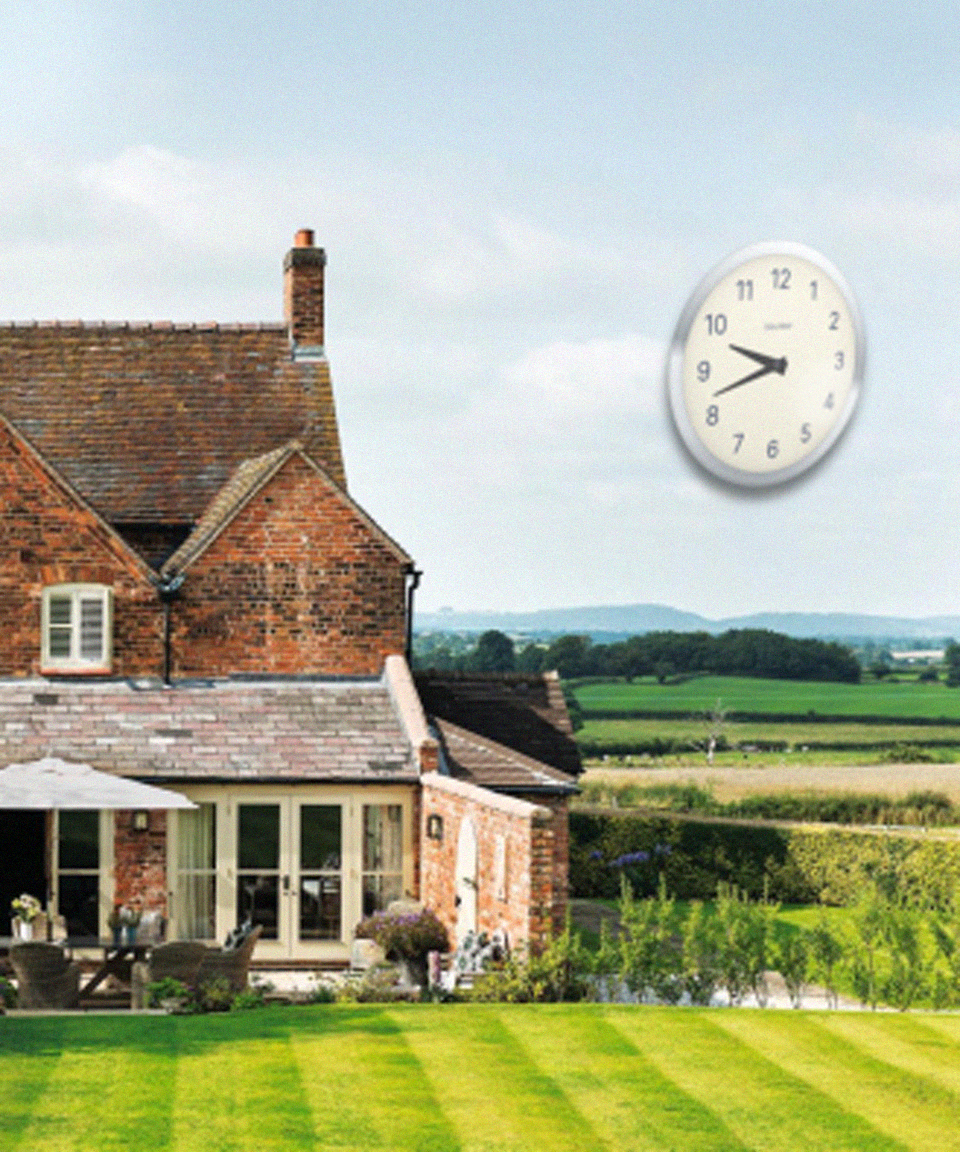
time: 9:42
